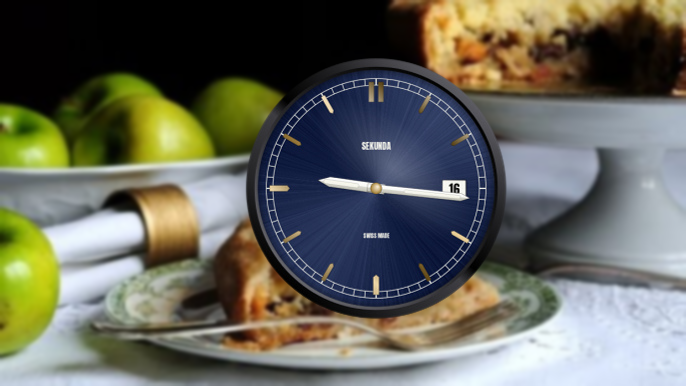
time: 9:16
